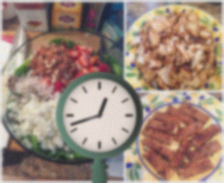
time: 12:42
